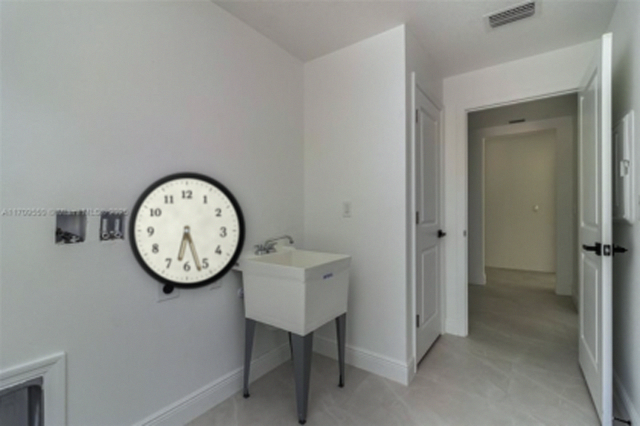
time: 6:27
